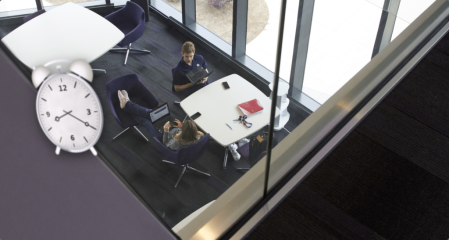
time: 8:20
